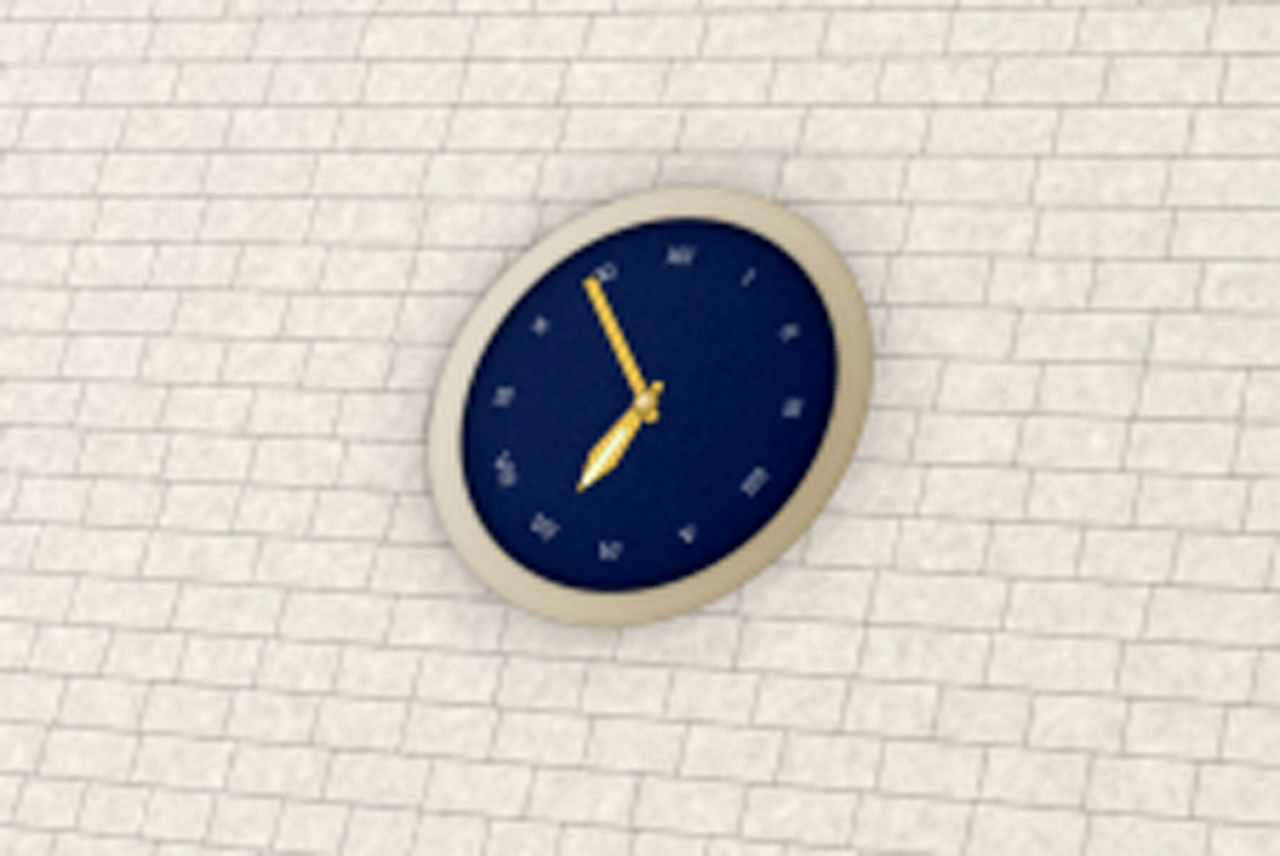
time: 6:54
